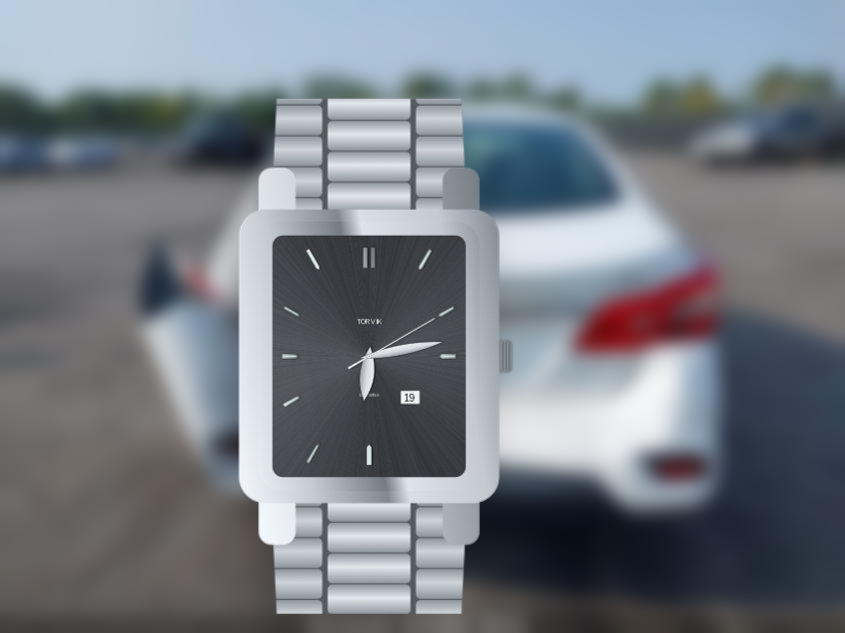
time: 6:13:10
